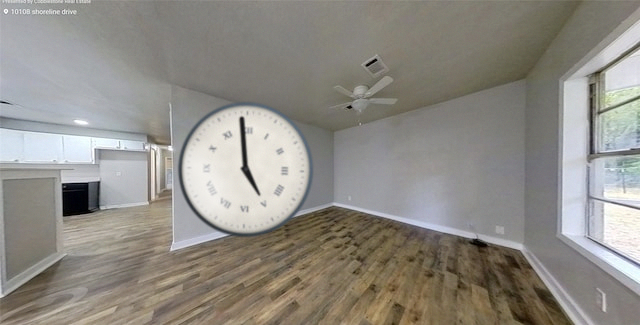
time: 4:59
